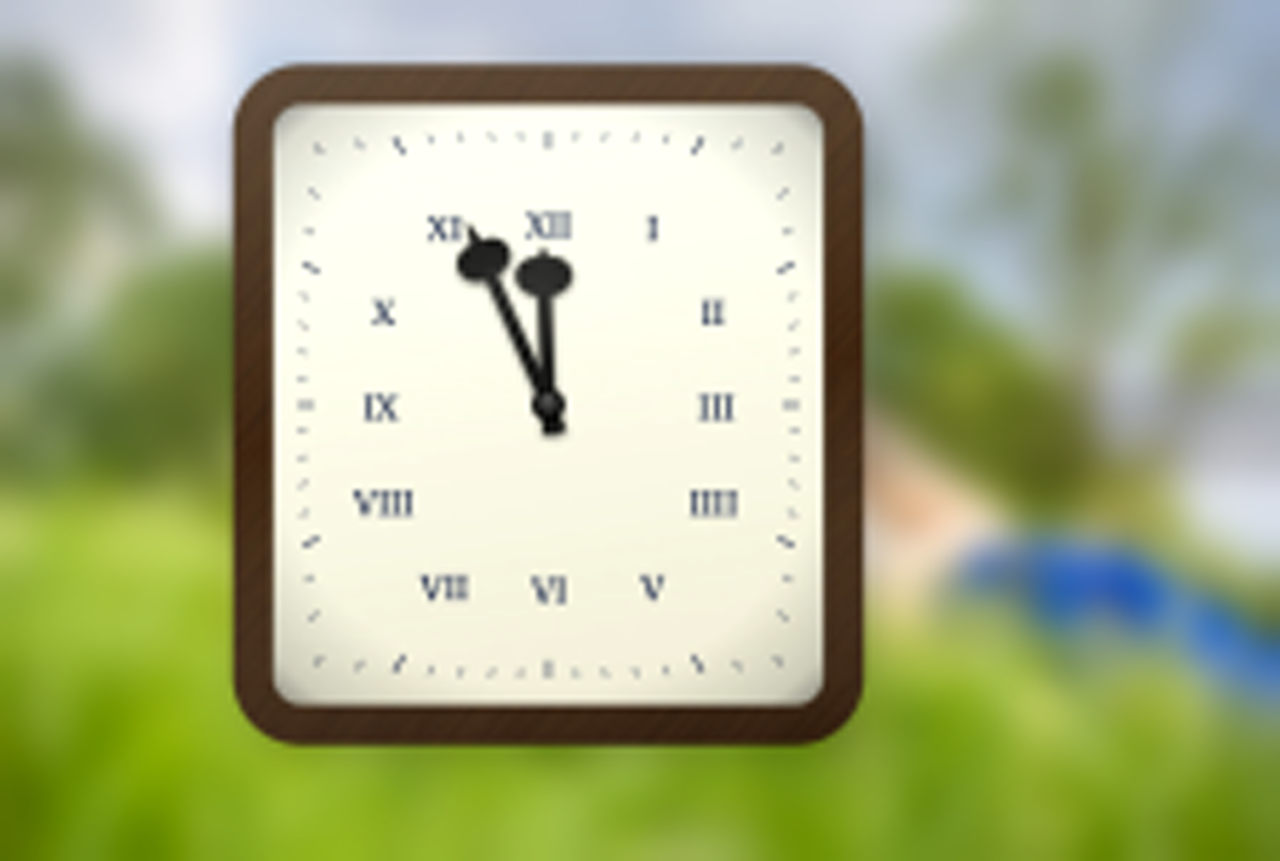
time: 11:56
